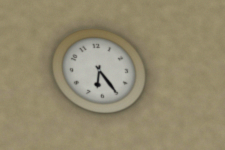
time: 6:25
